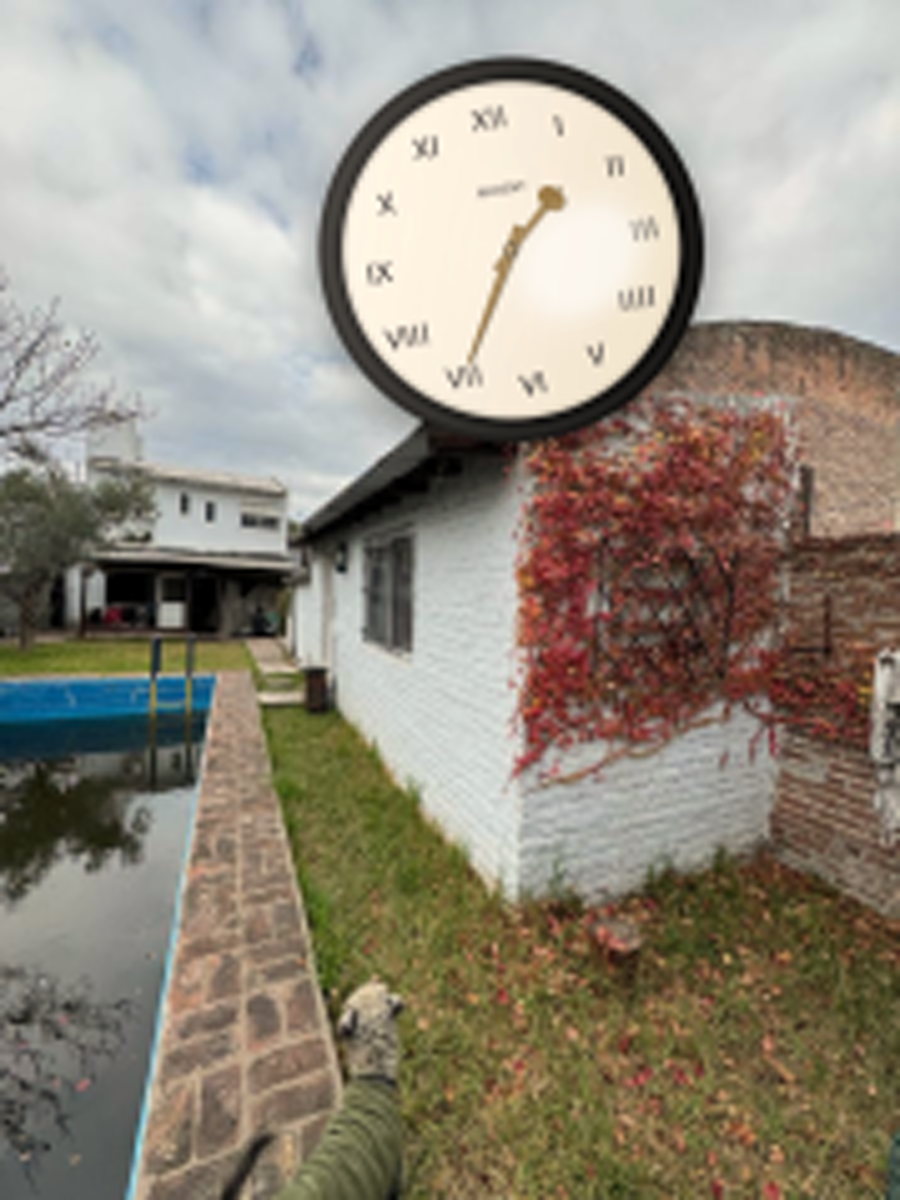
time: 1:35
